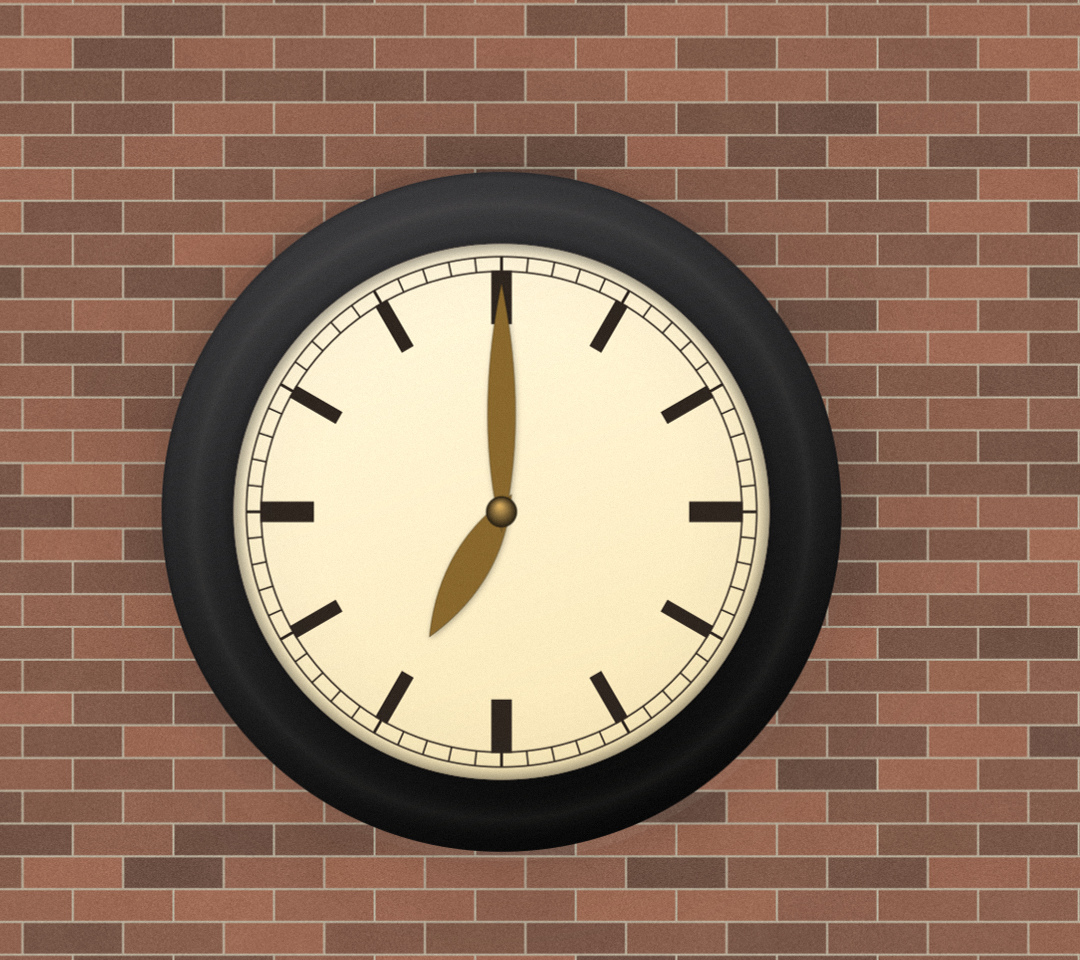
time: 7:00
